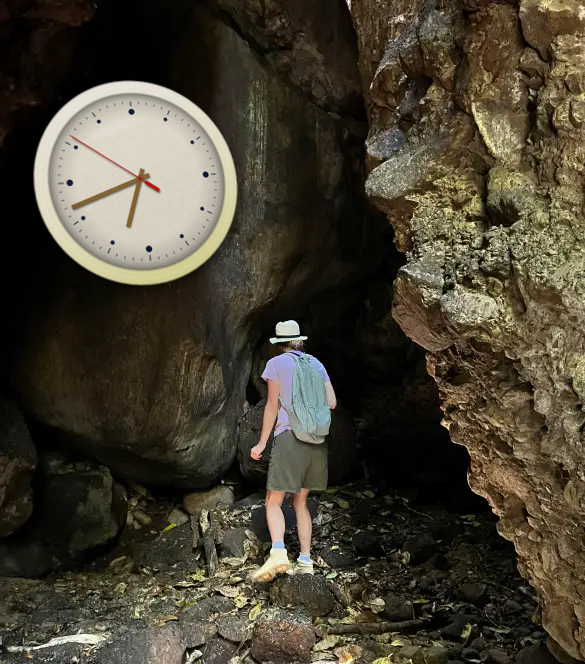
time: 6:41:51
